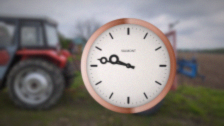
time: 9:47
